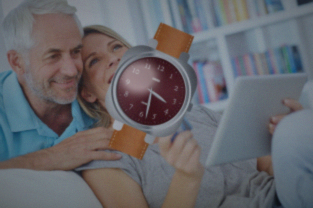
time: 3:28
